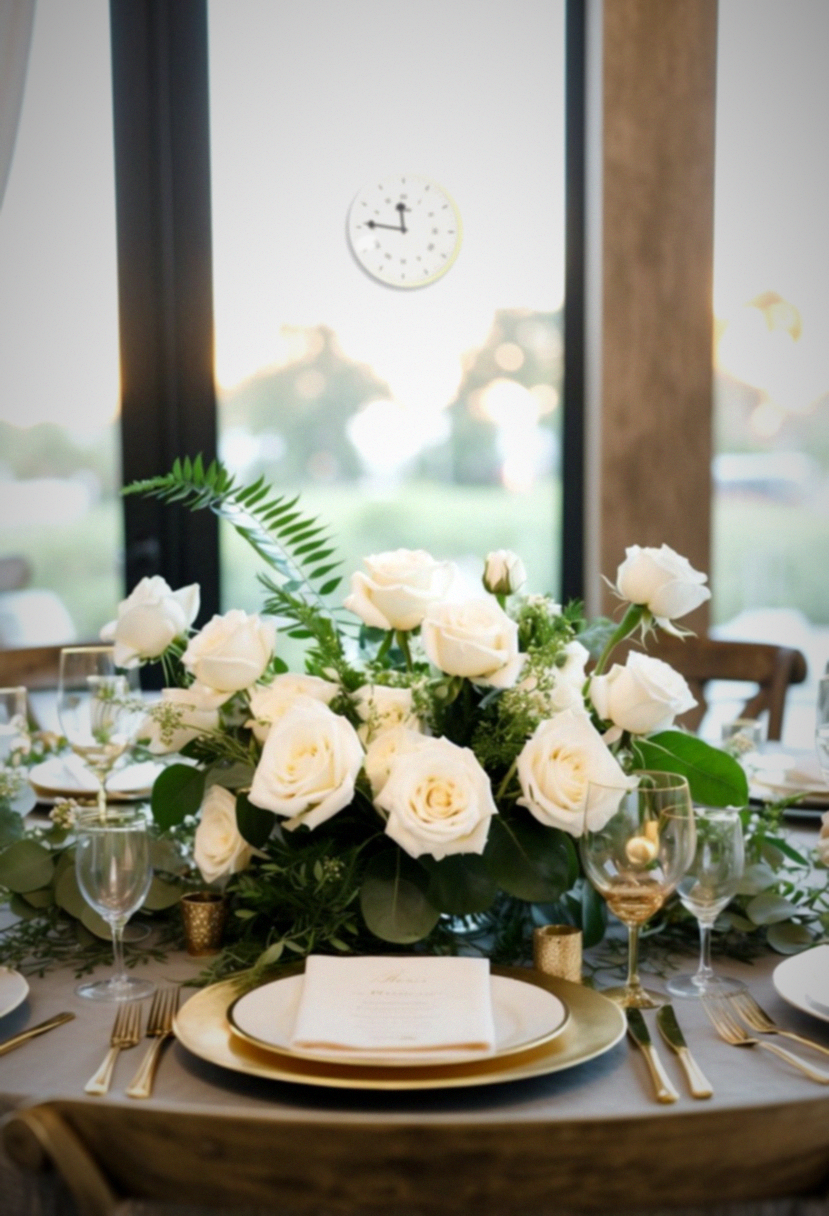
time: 11:46
